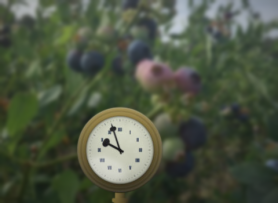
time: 9:57
